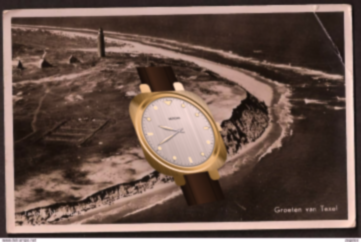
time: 9:41
